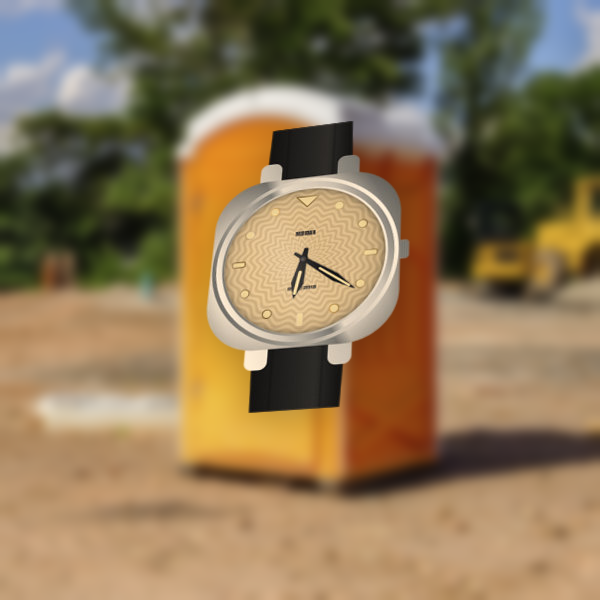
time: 6:21
